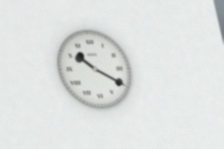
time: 10:20
